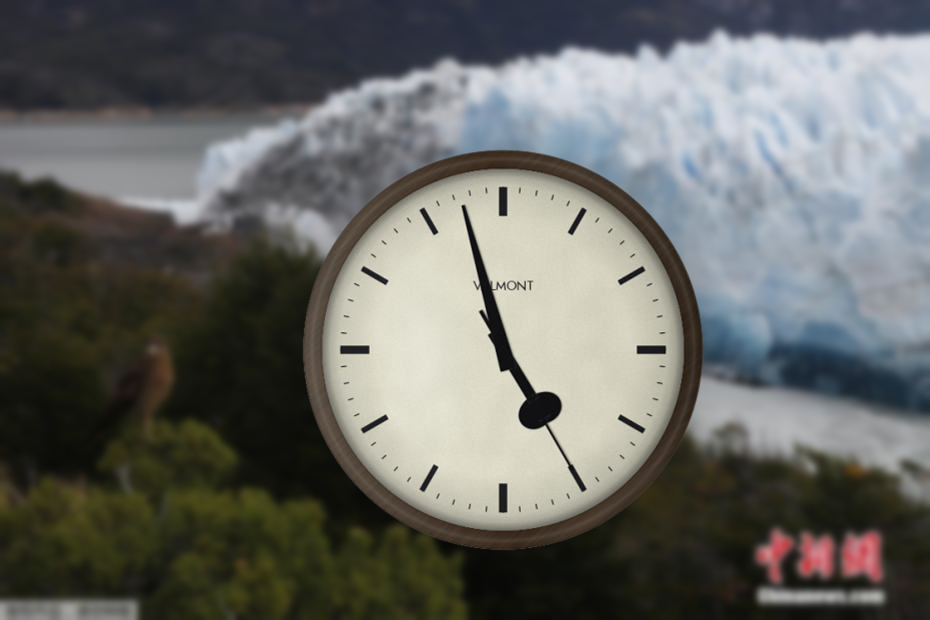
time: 4:57:25
